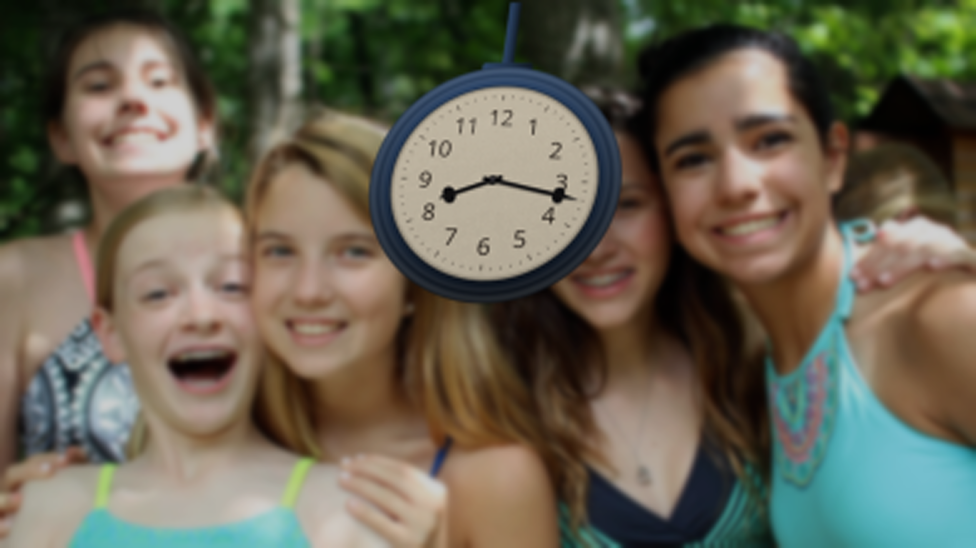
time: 8:17
